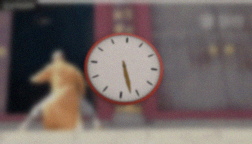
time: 5:27
